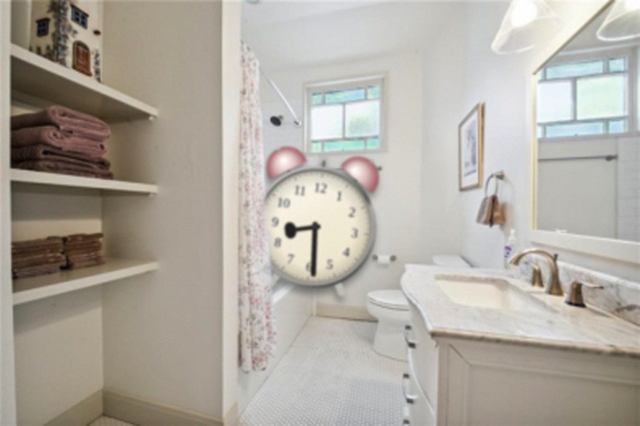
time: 8:29
